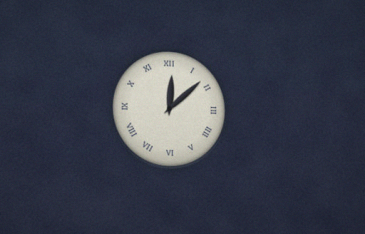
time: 12:08
